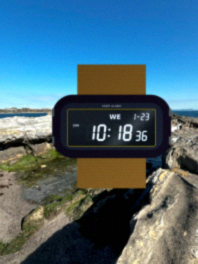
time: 10:18:36
